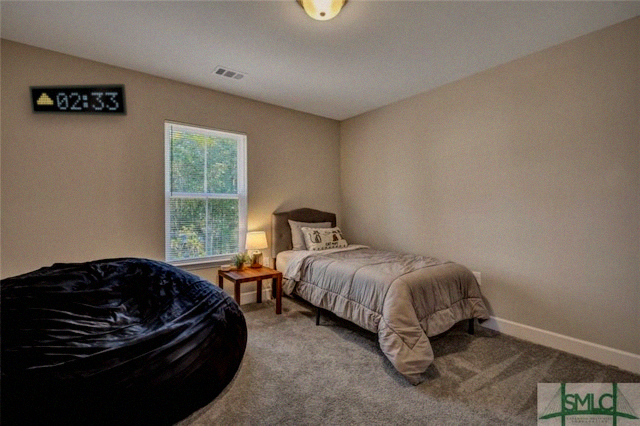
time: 2:33
